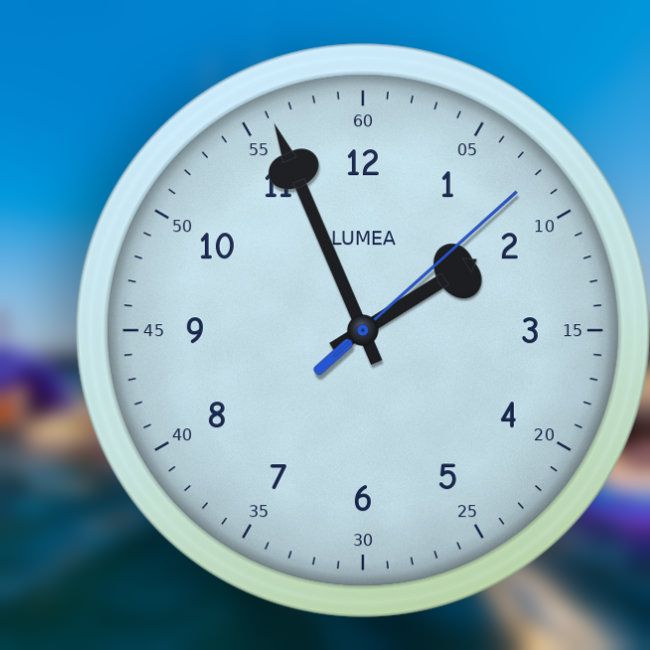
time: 1:56:08
